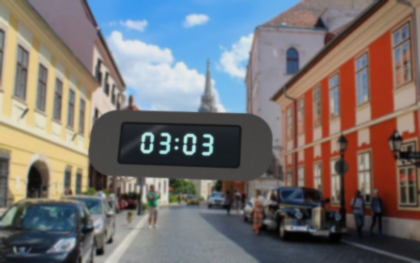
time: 3:03
